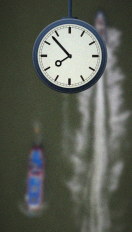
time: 7:53
